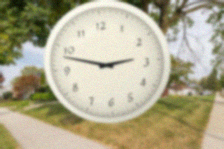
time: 2:48
